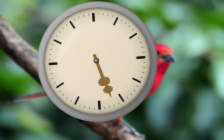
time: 5:27
